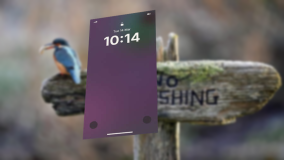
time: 10:14
